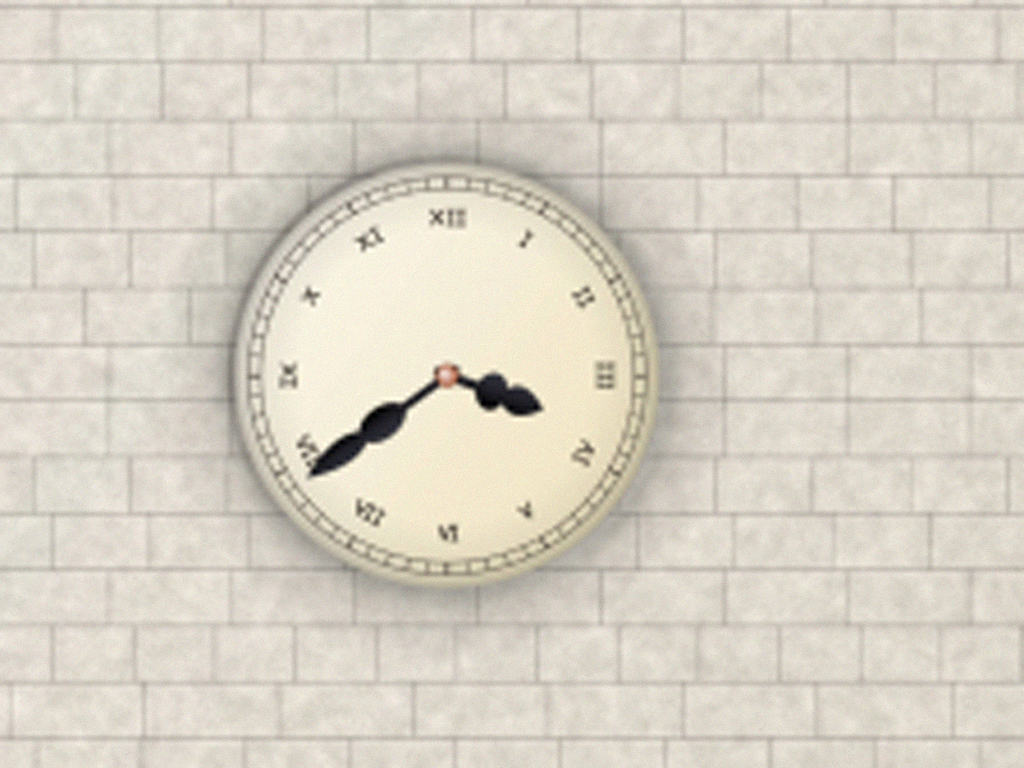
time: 3:39
